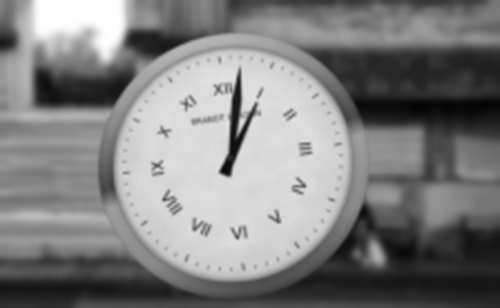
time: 1:02
